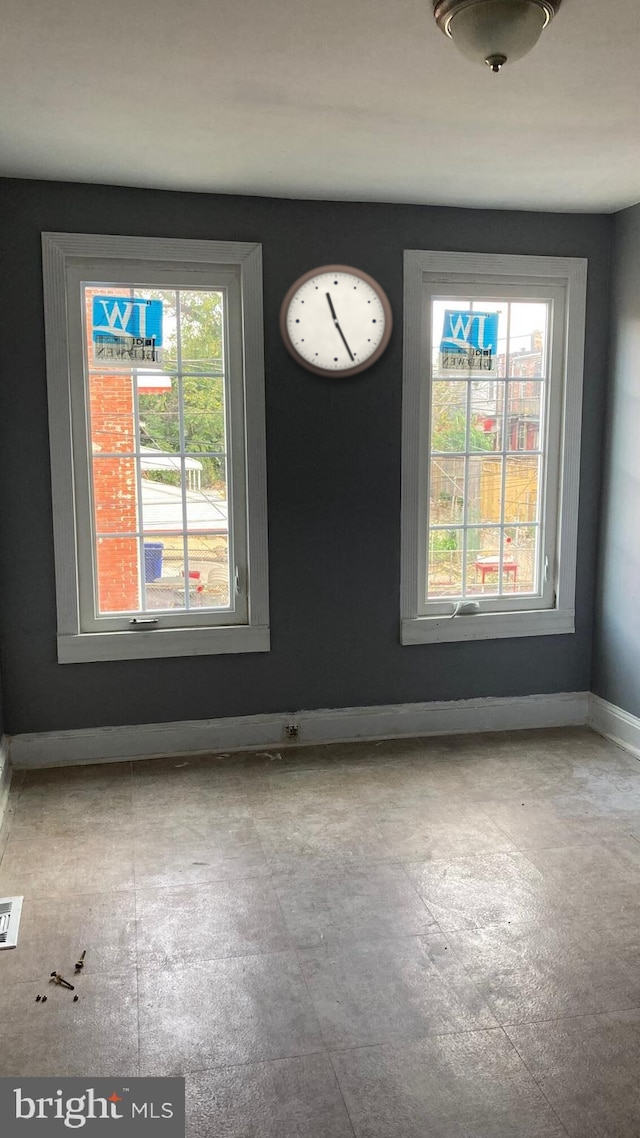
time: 11:26
